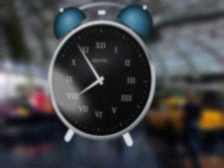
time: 7:54
